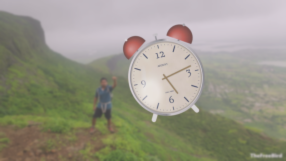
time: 5:13
